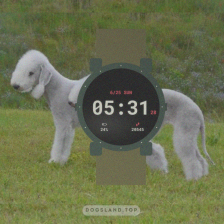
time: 5:31
